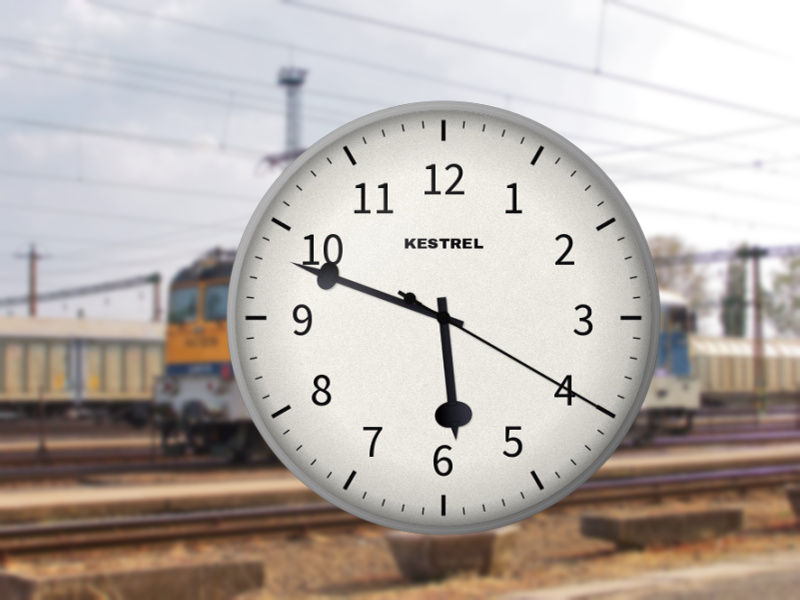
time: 5:48:20
